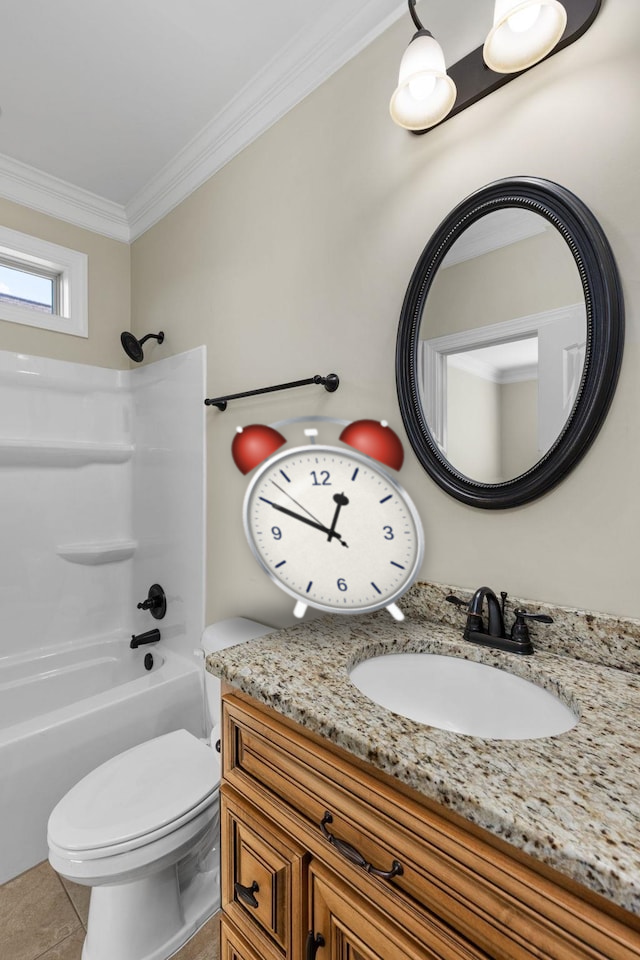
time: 12:49:53
